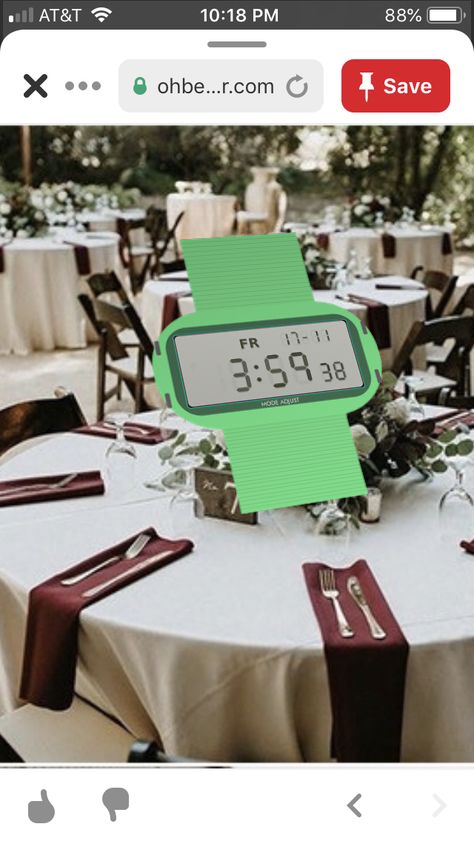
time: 3:59:38
